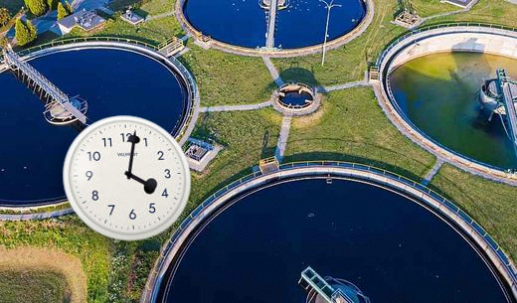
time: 4:02
